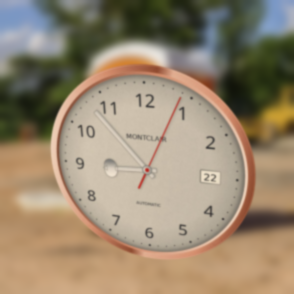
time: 8:53:04
